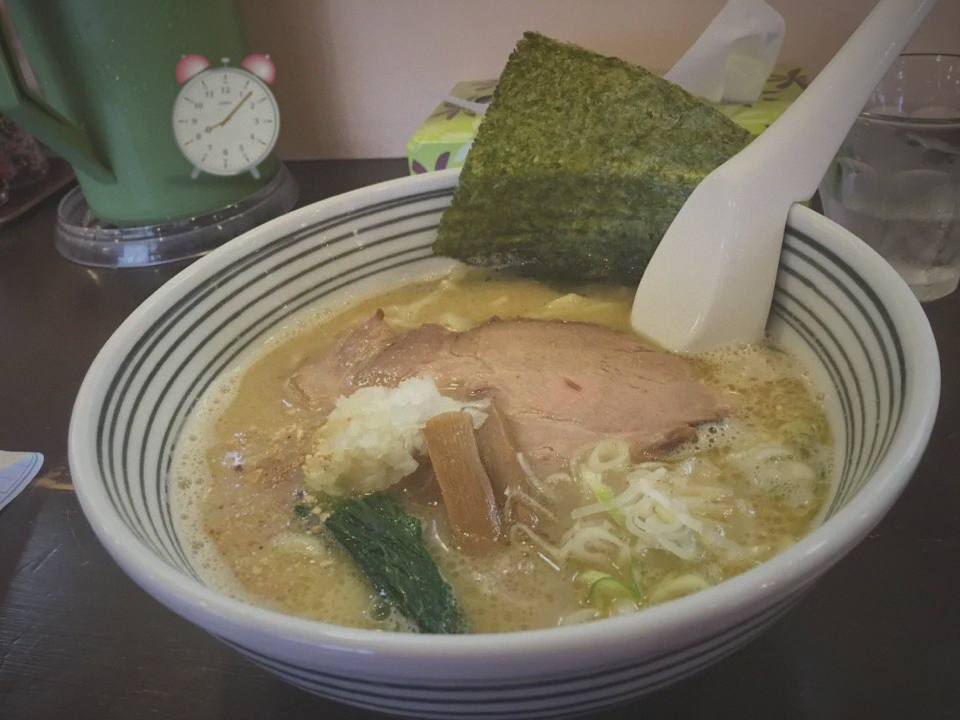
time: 8:07
